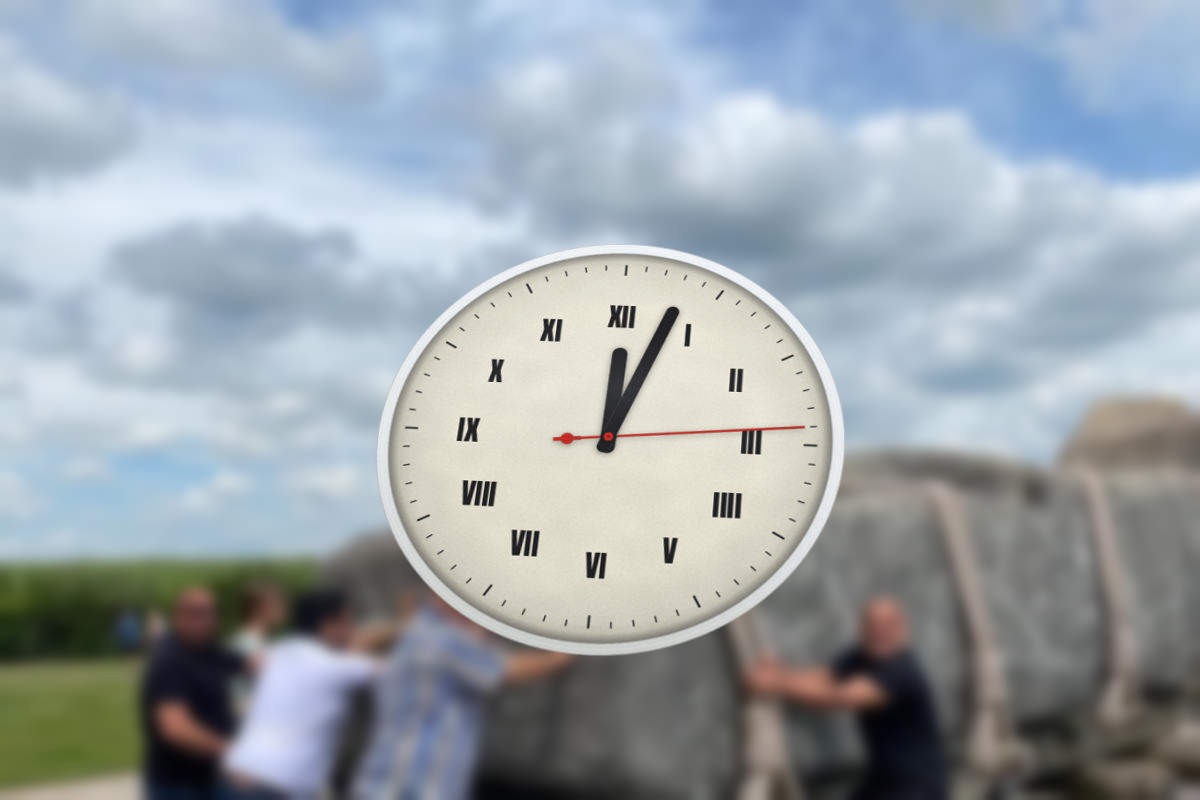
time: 12:03:14
